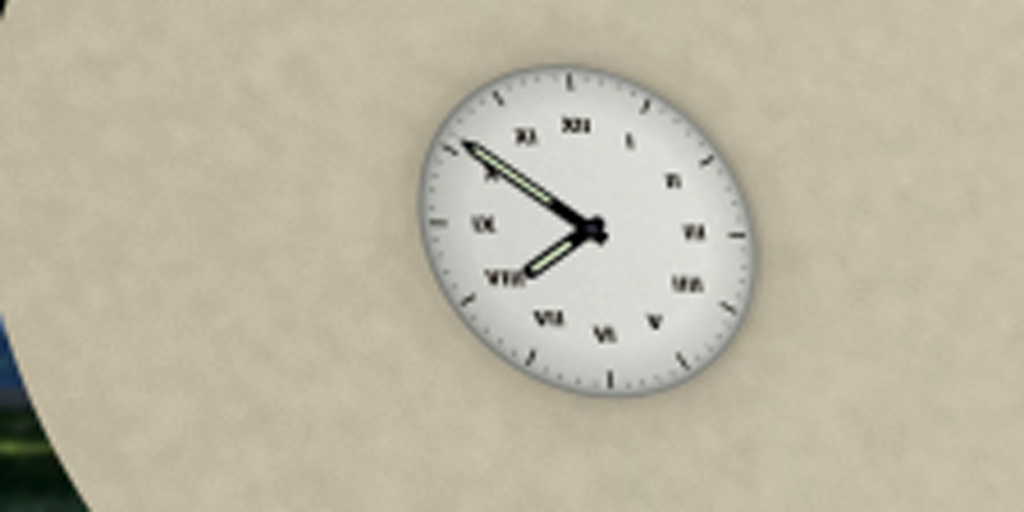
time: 7:51
